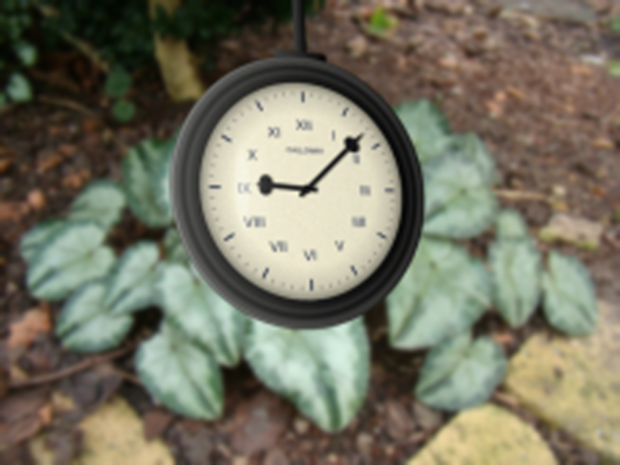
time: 9:08
